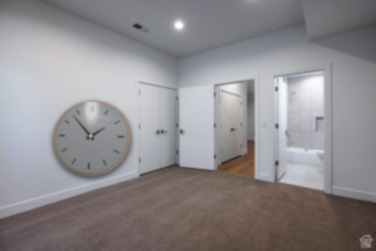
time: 1:53
